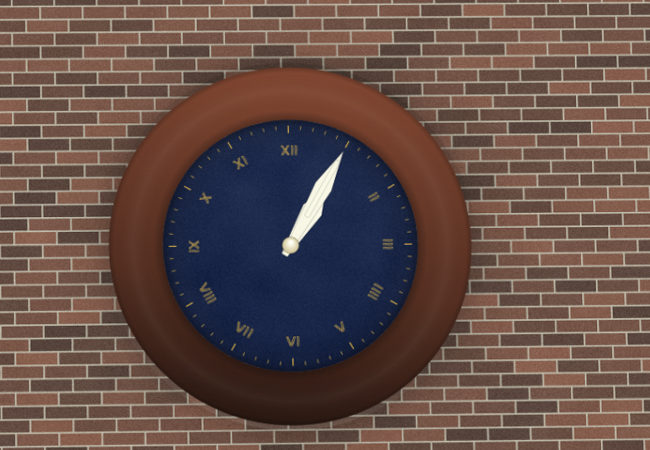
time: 1:05
